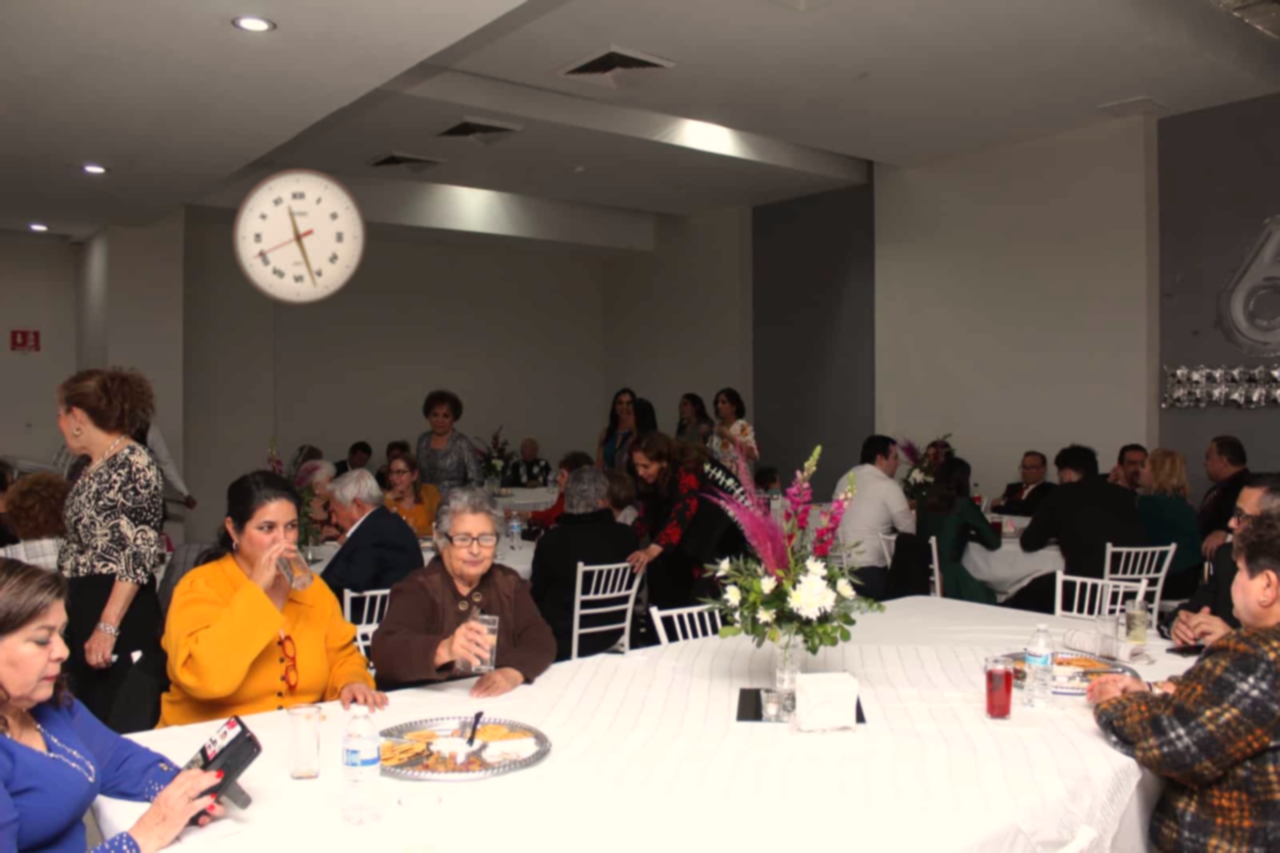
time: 11:26:41
